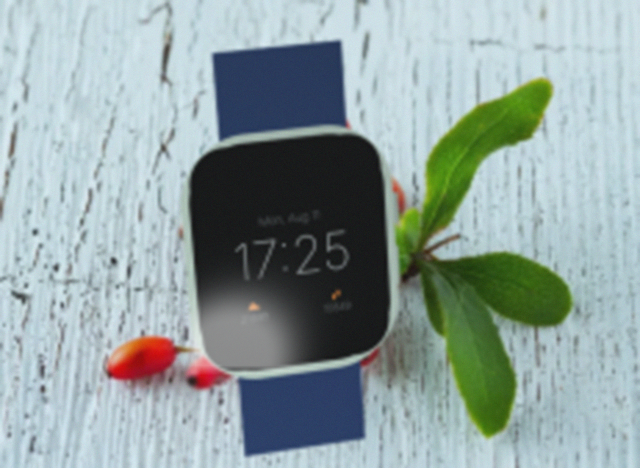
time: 17:25
